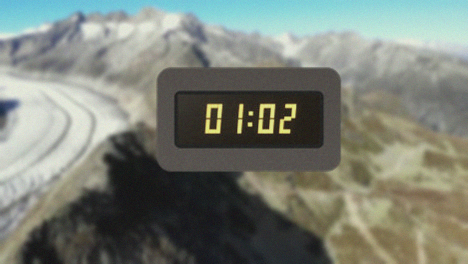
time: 1:02
